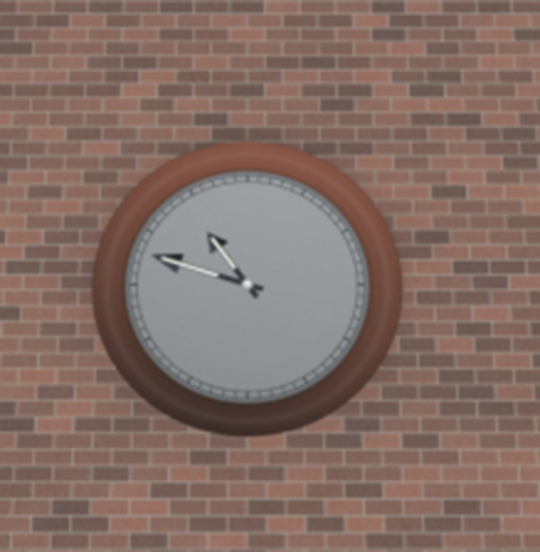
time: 10:48
